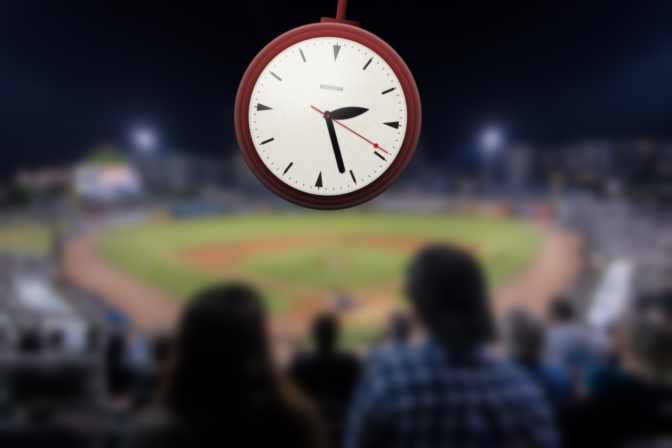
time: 2:26:19
